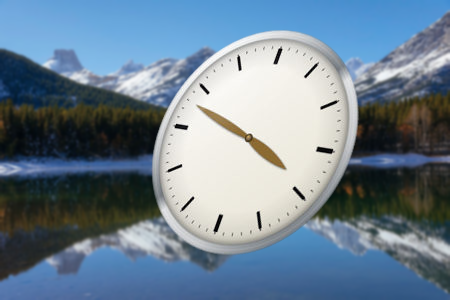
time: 3:48
